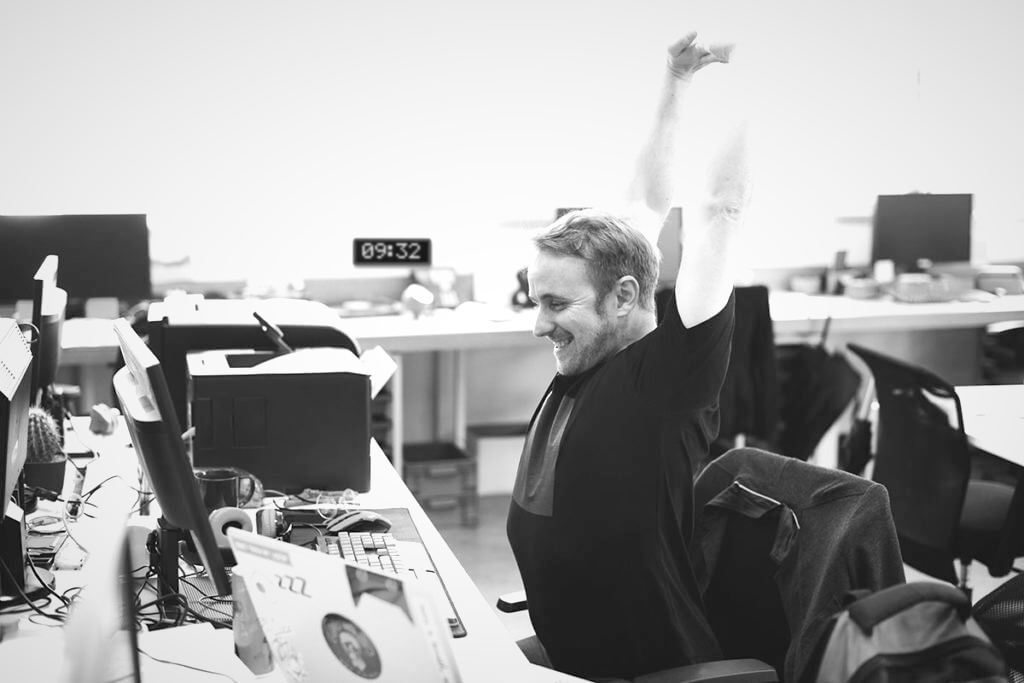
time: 9:32
